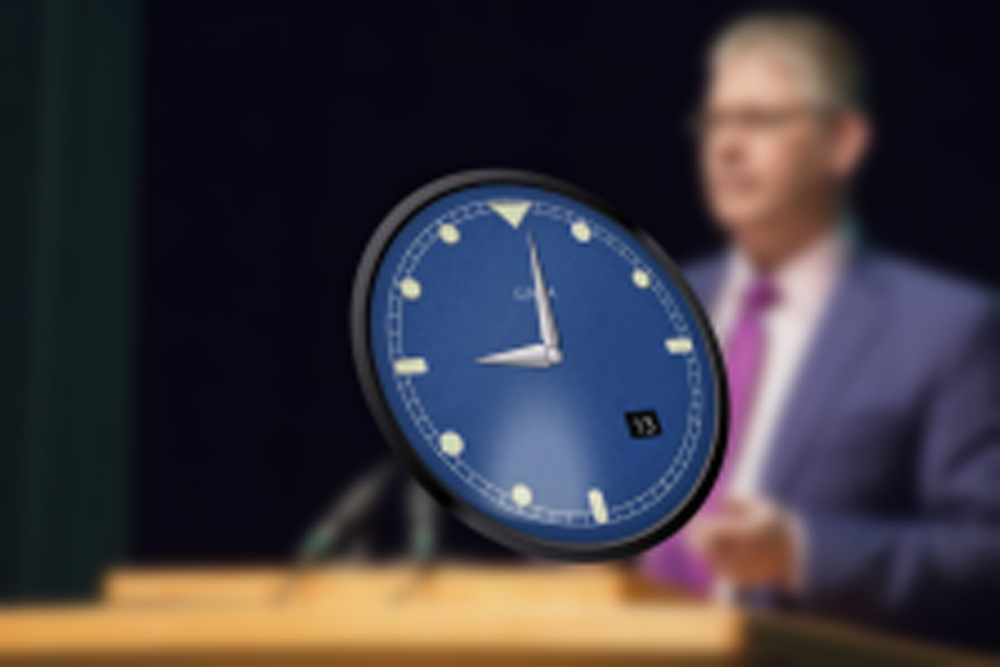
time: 9:01
